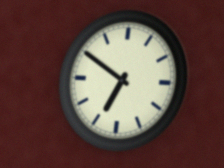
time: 6:50
